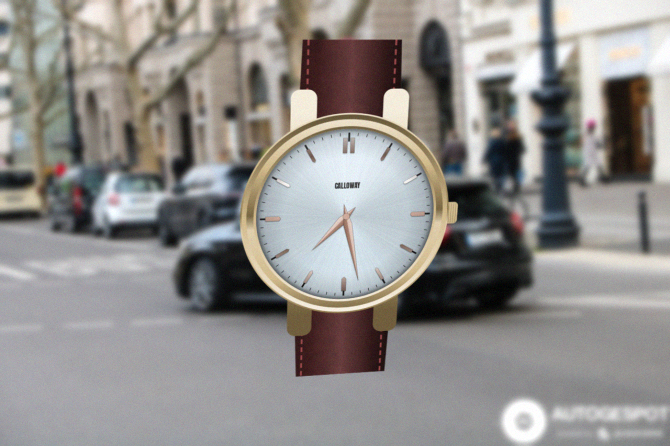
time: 7:28
